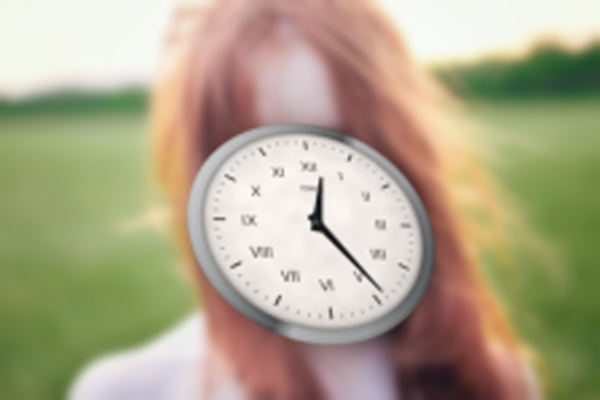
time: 12:24
